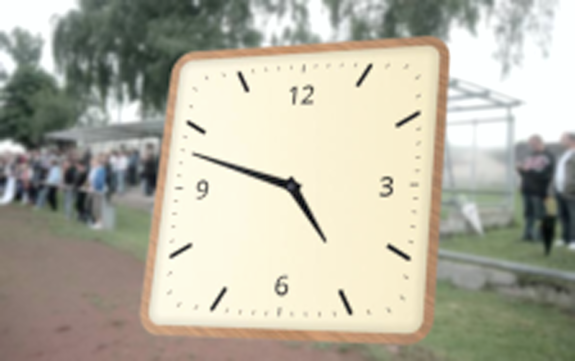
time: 4:48
